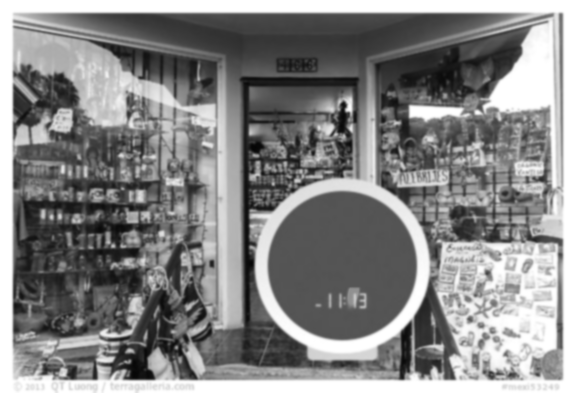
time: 11:13
